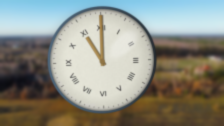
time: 11:00
